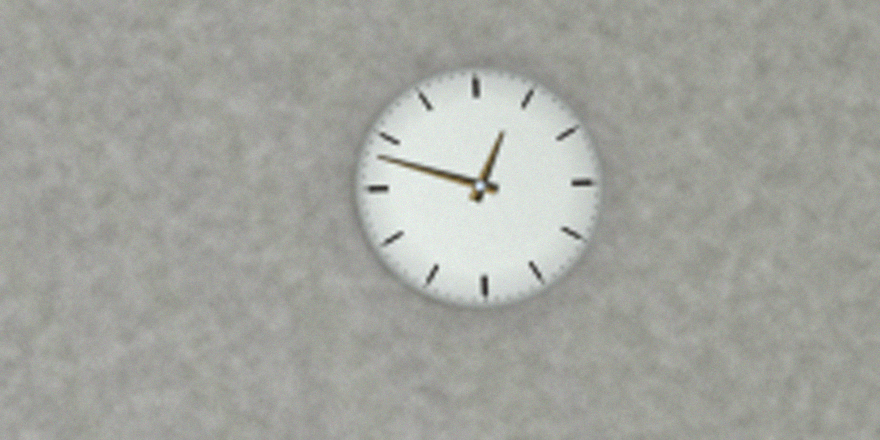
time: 12:48
